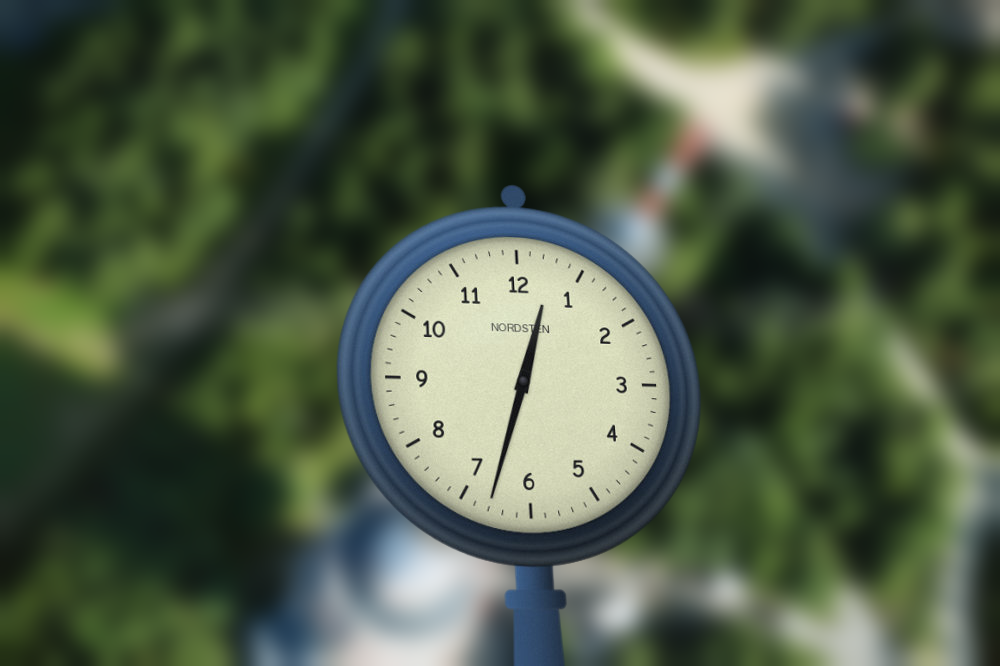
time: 12:33
